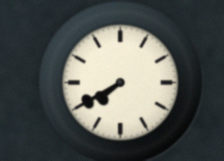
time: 7:40
